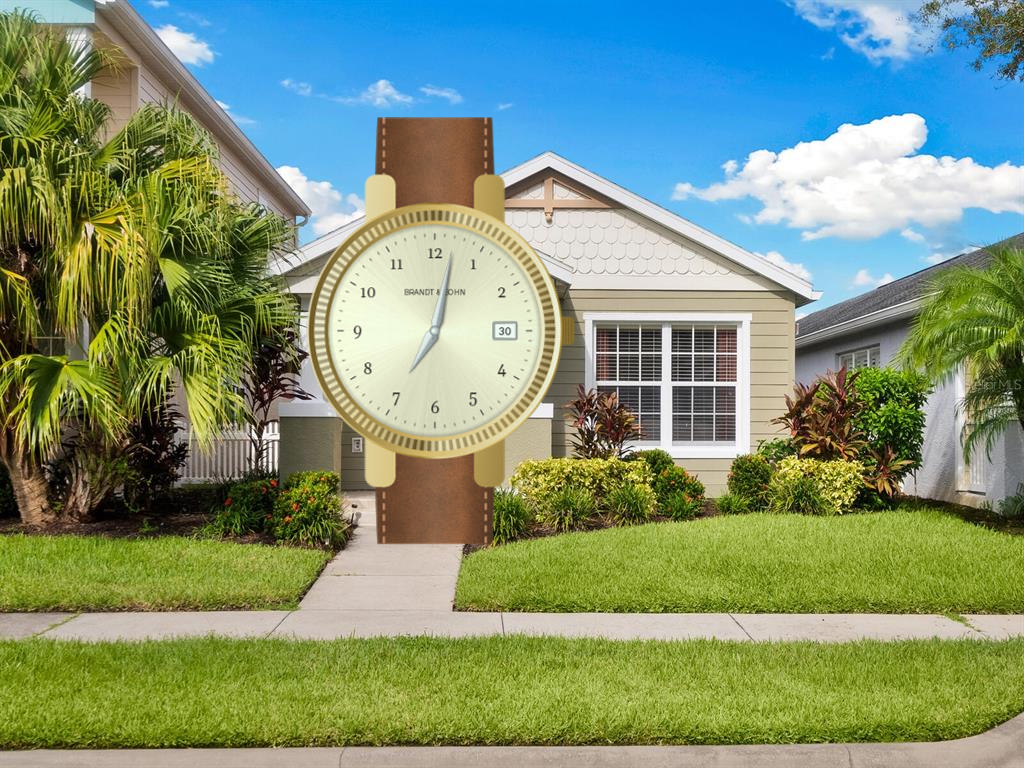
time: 7:02
